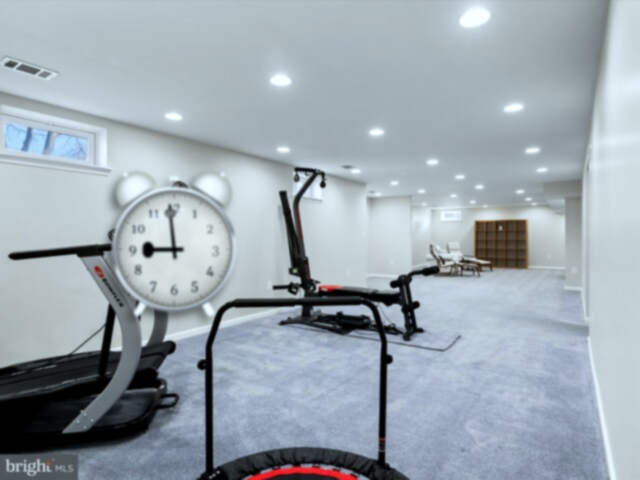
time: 8:59
